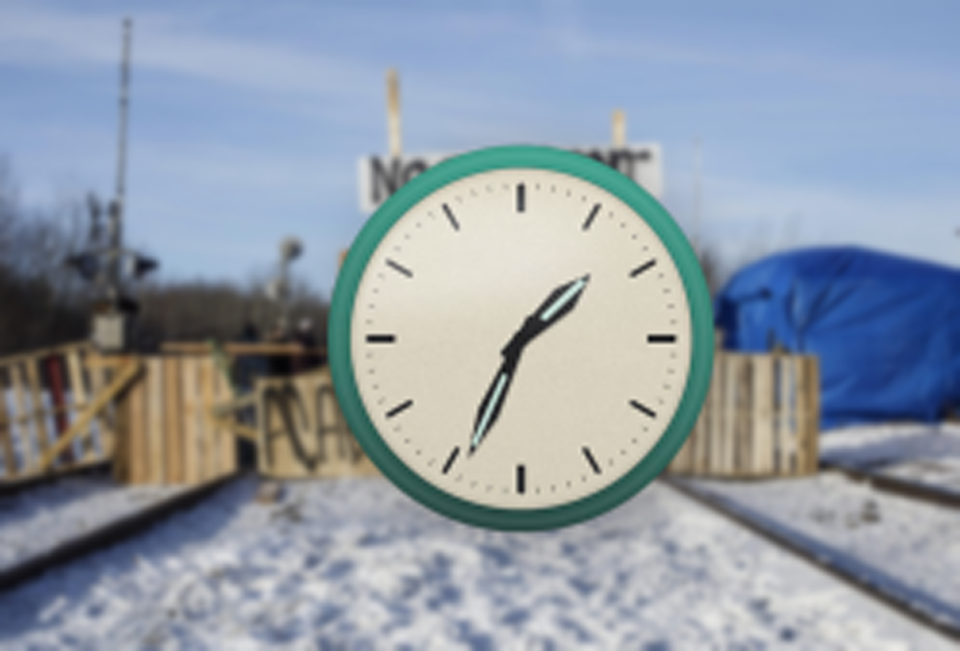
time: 1:34
